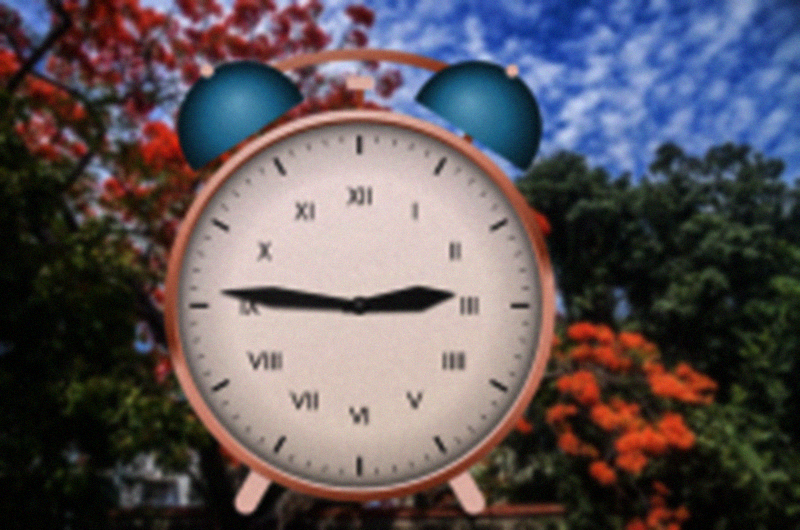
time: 2:46
